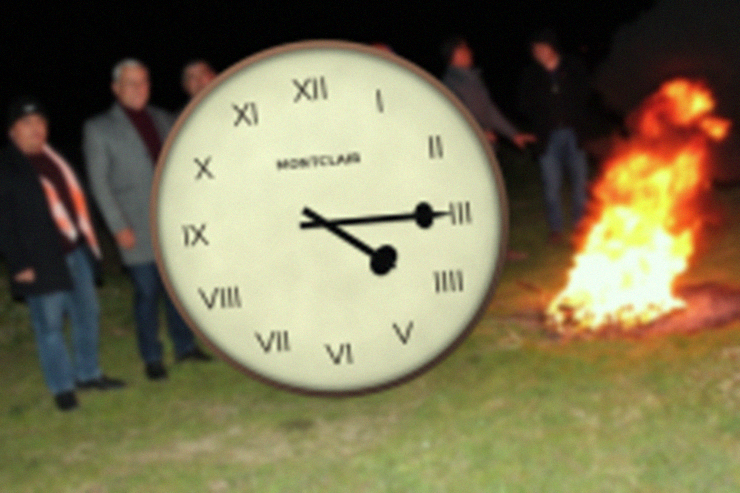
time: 4:15
